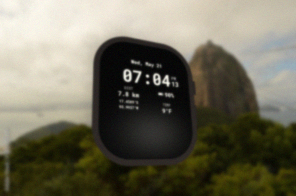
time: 7:04
